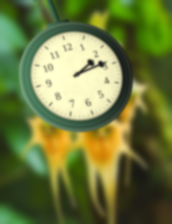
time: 2:14
